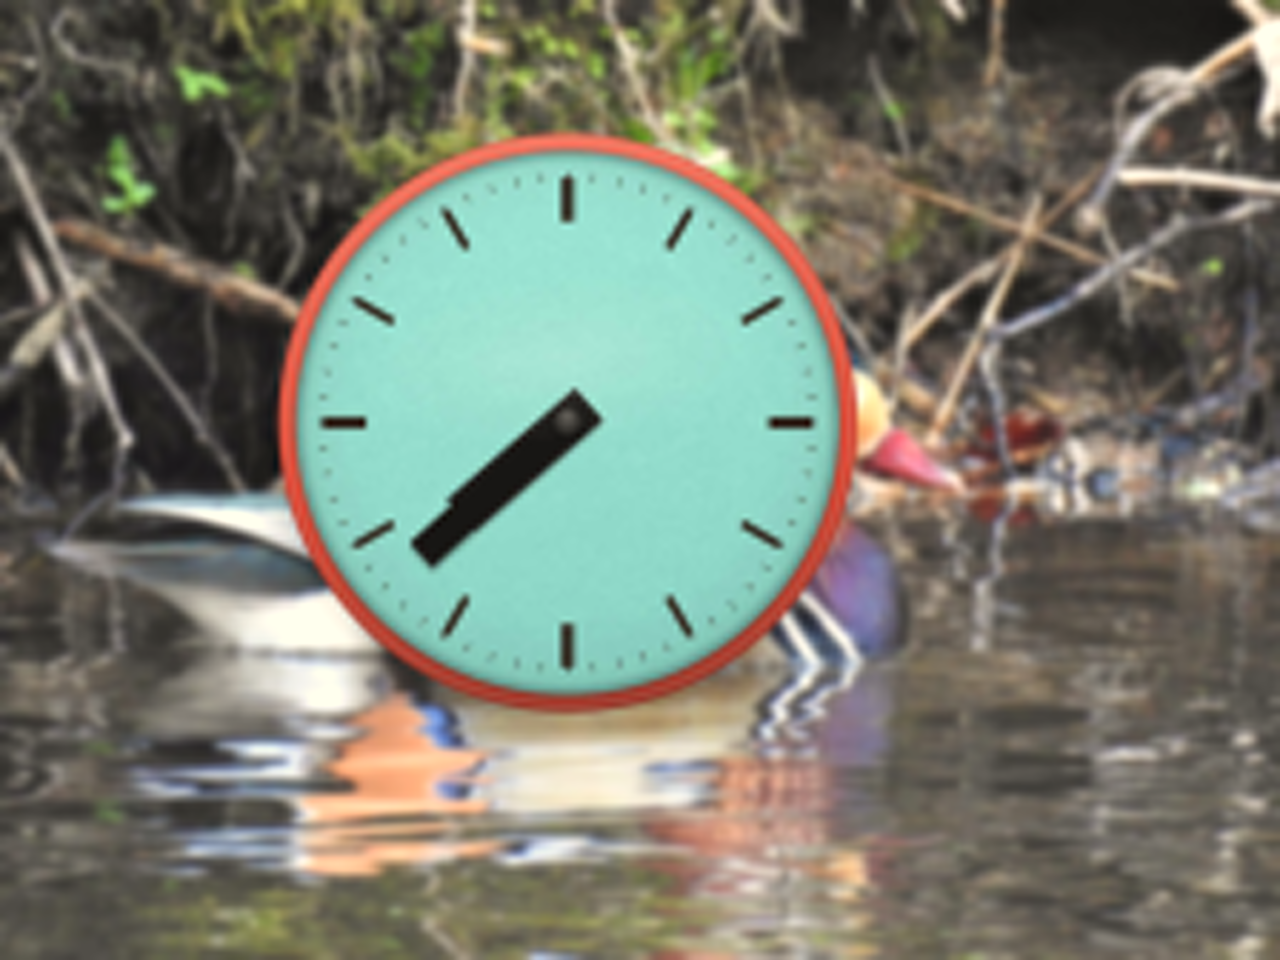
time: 7:38
